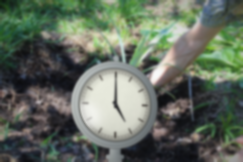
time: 5:00
